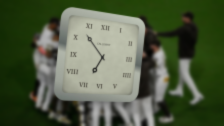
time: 6:53
